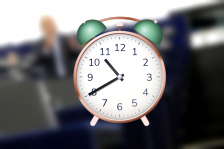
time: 10:40
